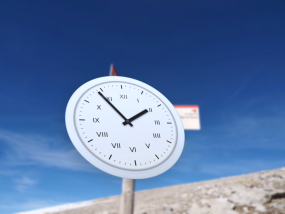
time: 1:54
